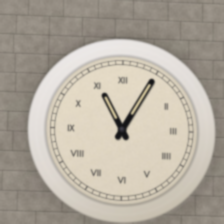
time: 11:05
